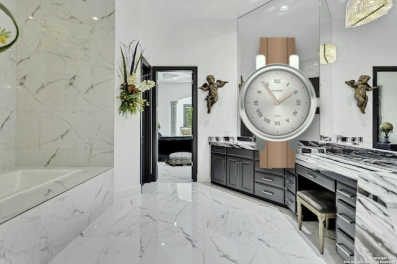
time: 1:54
